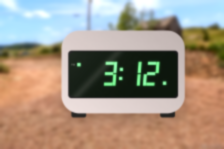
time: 3:12
